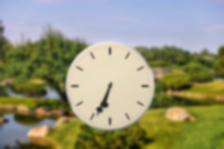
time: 6:34
